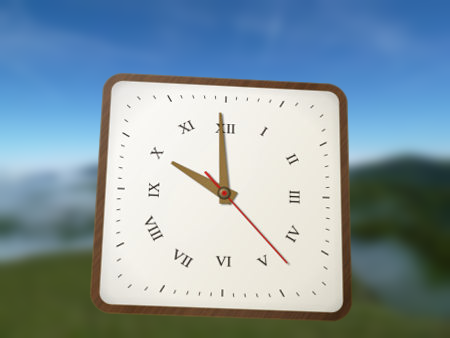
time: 9:59:23
